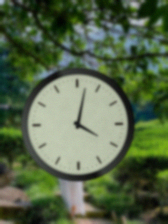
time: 4:02
